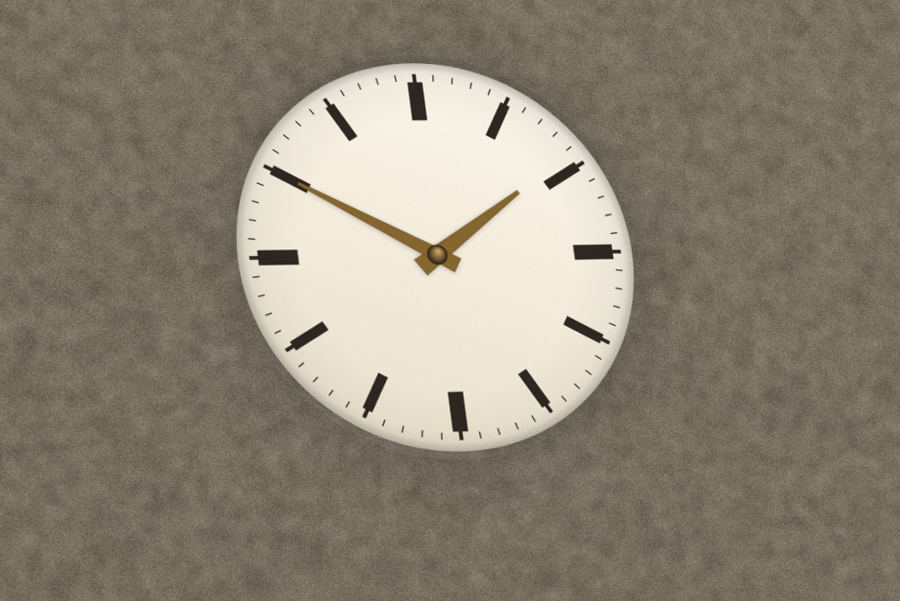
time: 1:50
